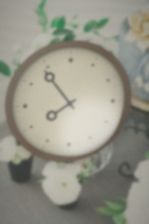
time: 7:54
